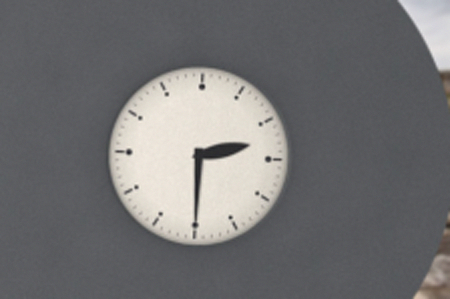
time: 2:30
